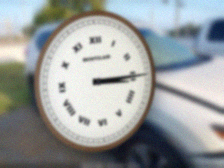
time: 3:15
